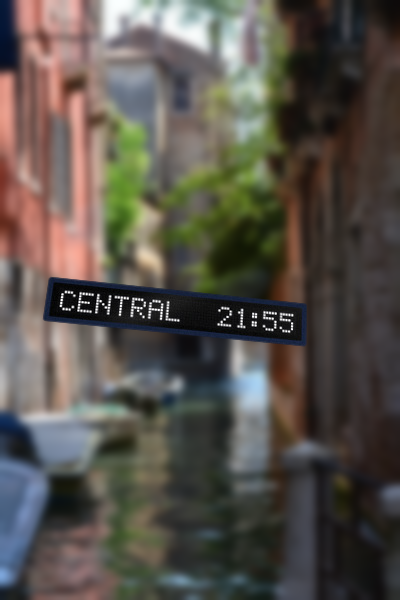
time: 21:55
